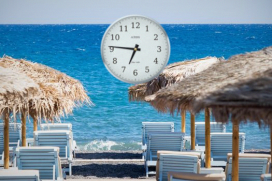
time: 6:46
